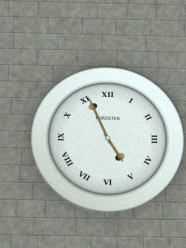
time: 4:56
